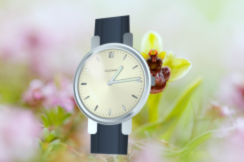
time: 1:14
